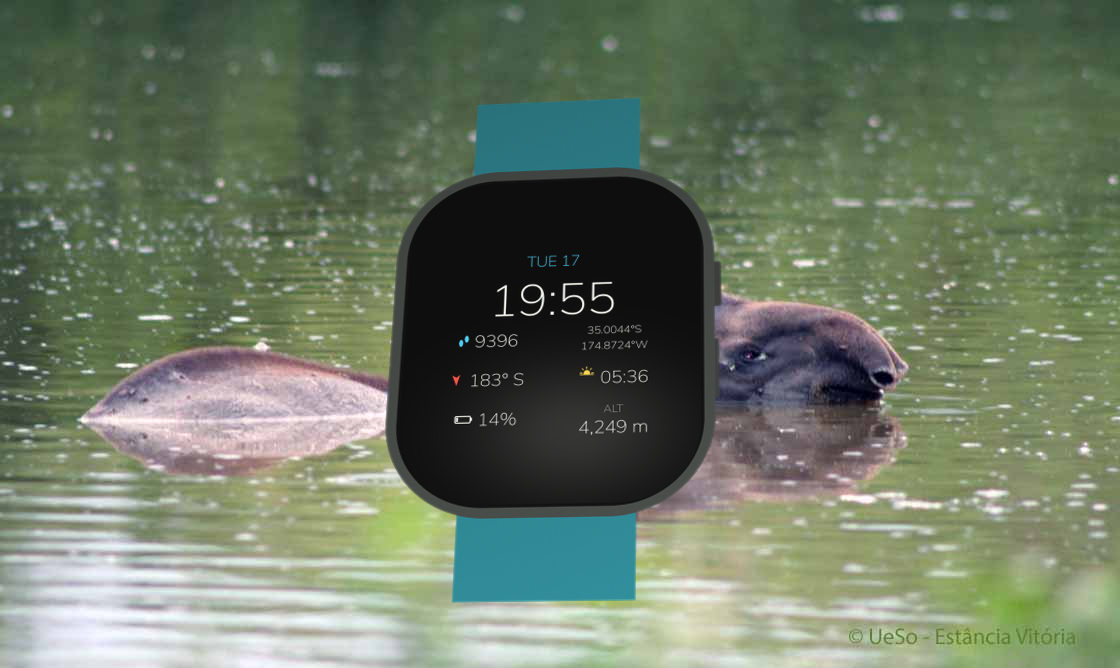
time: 19:55
